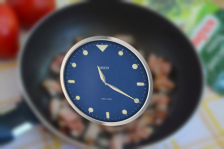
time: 11:20
